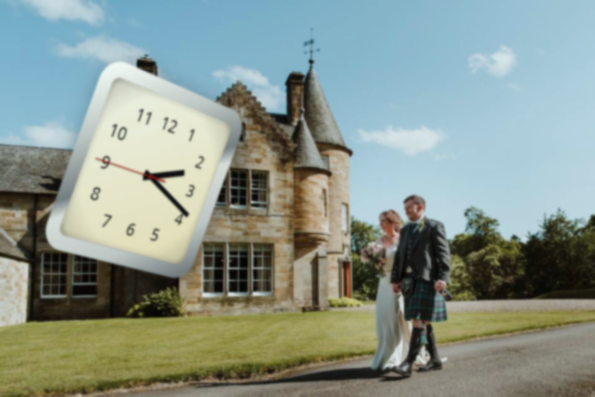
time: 2:18:45
